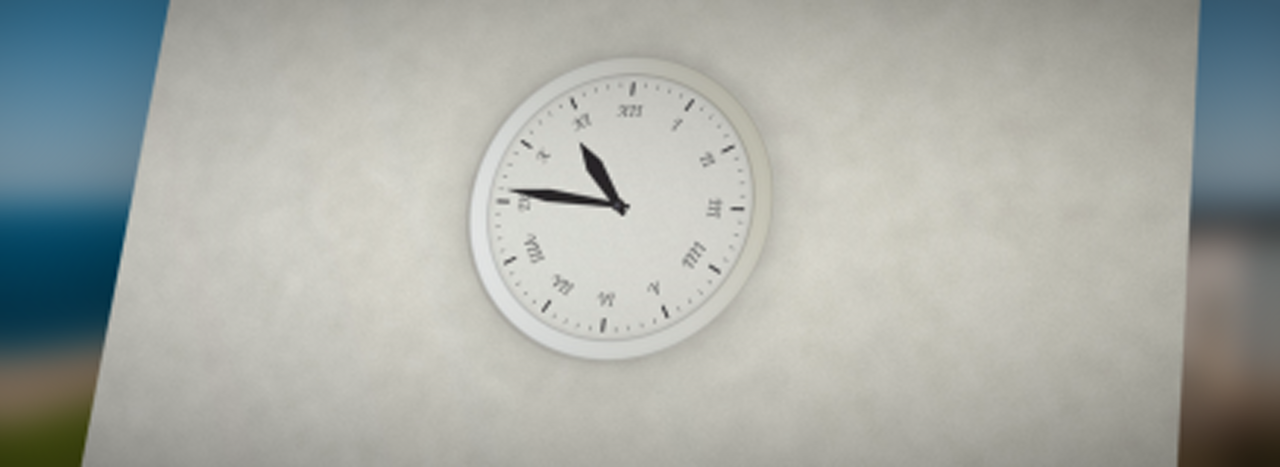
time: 10:46
